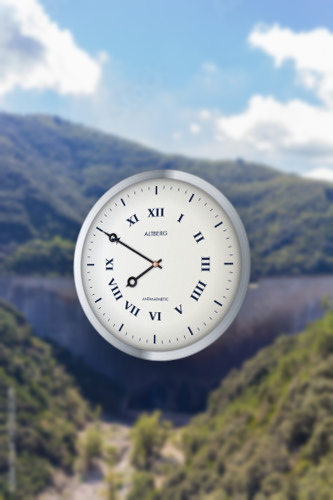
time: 7:50
